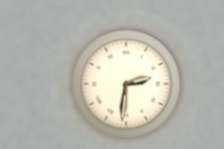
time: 2:31
